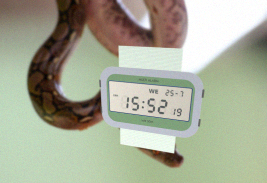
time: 15:52:19
